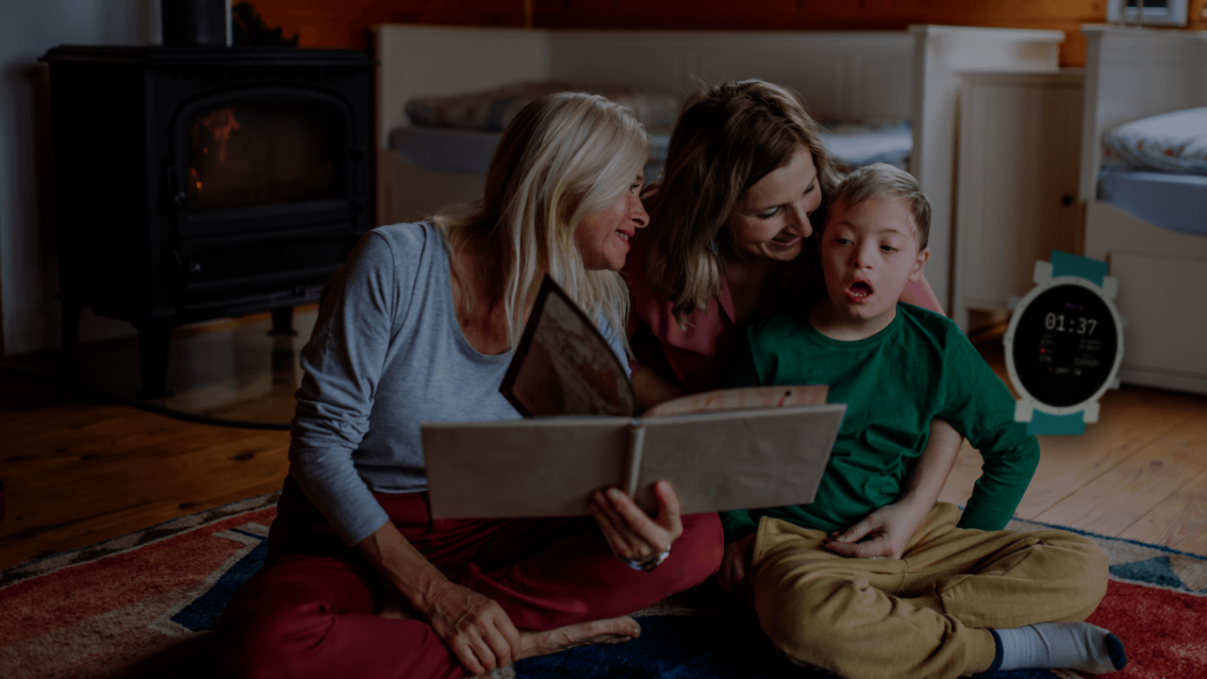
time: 1:37
